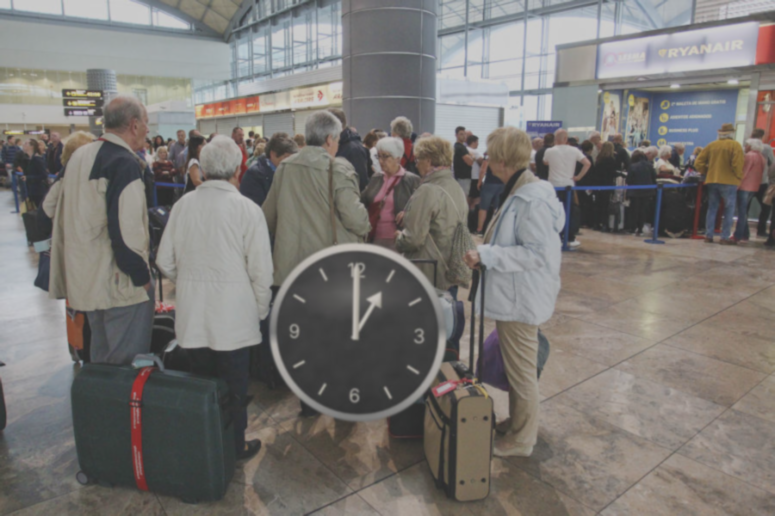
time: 1:00
